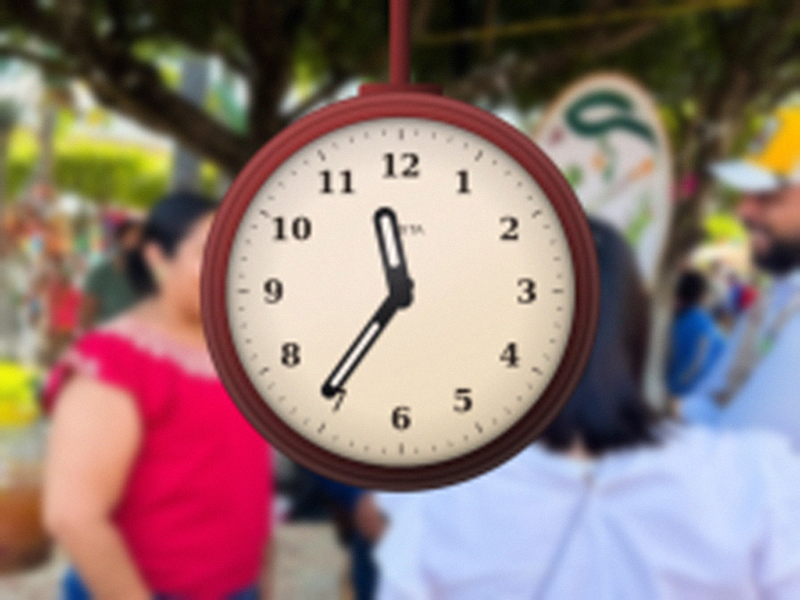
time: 11:36
